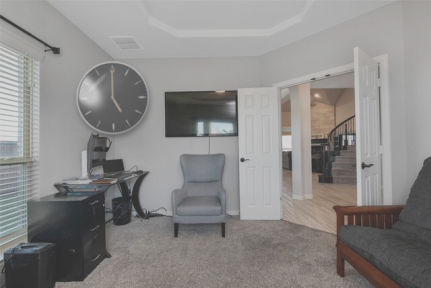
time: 5:00
